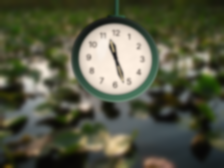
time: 11:27
